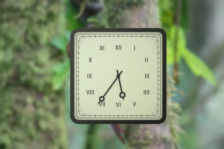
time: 5:36
